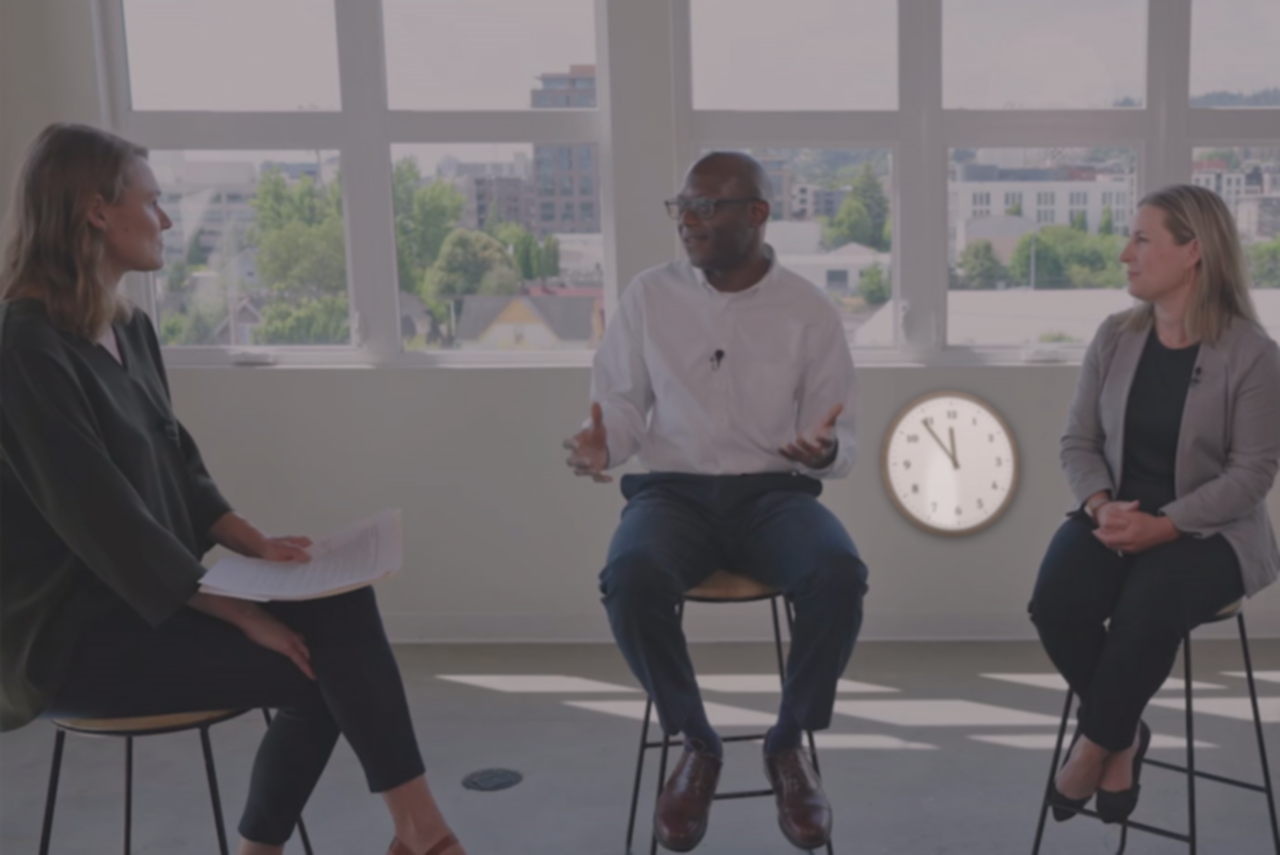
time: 11:54
